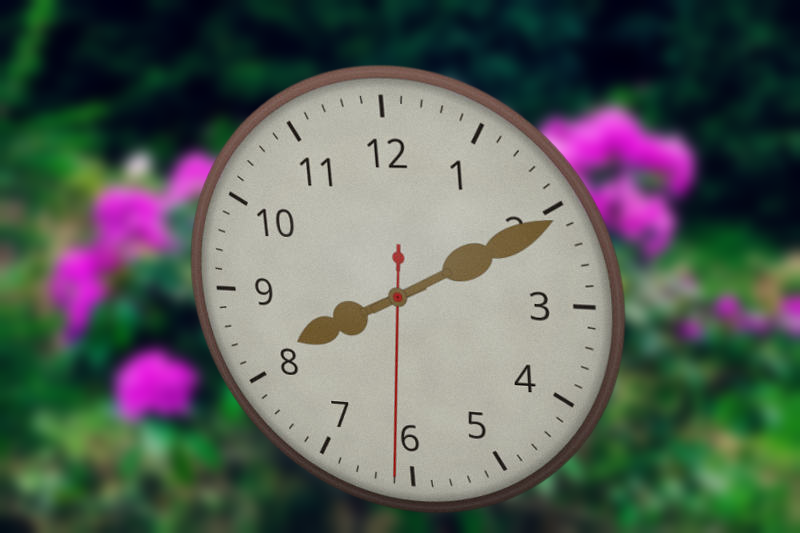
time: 8:10:31
